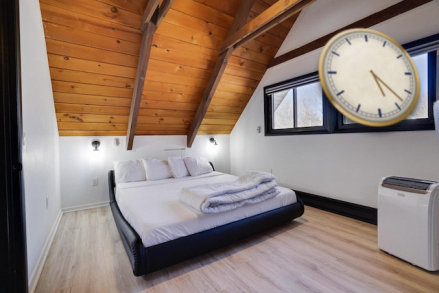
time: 5:23
